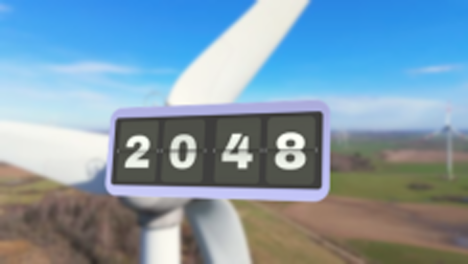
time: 20:48
